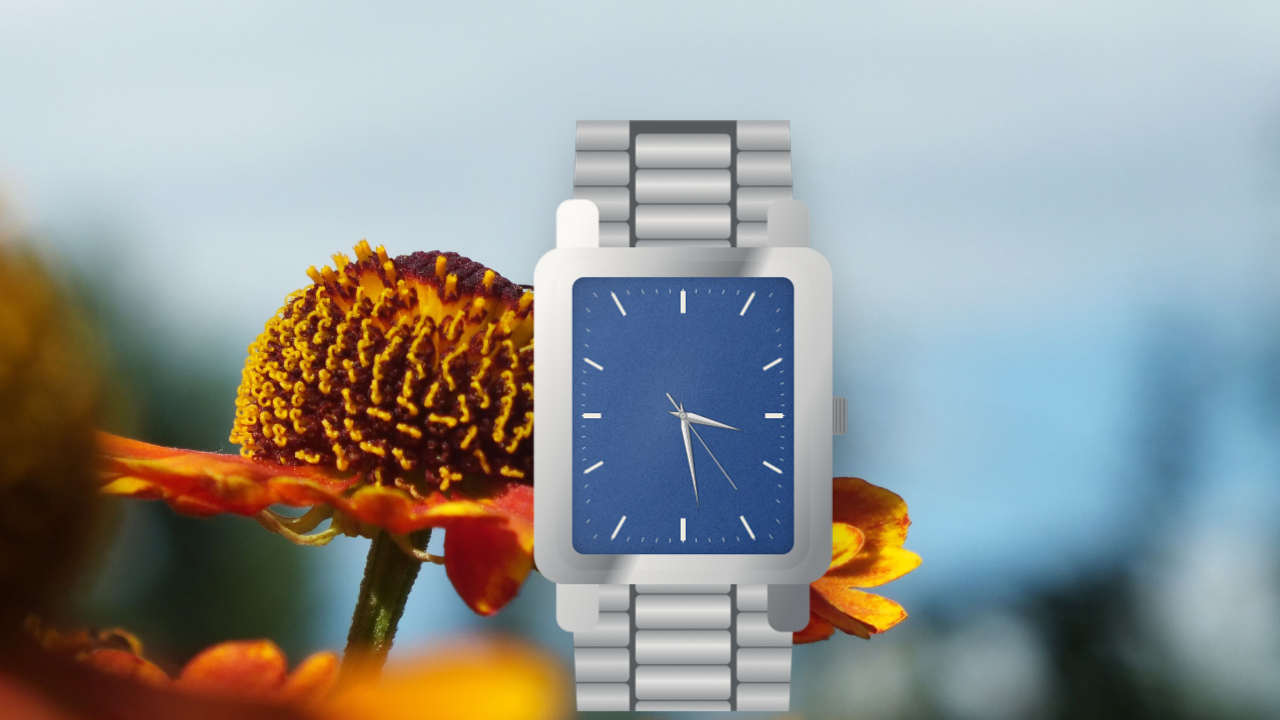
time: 3:28:24
